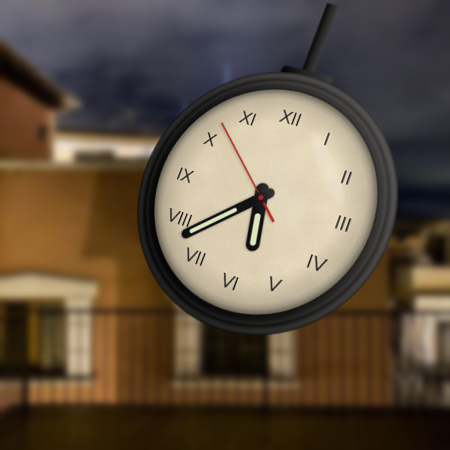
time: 5:37:52
